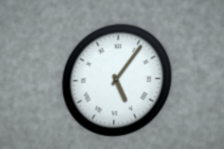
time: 5:06
